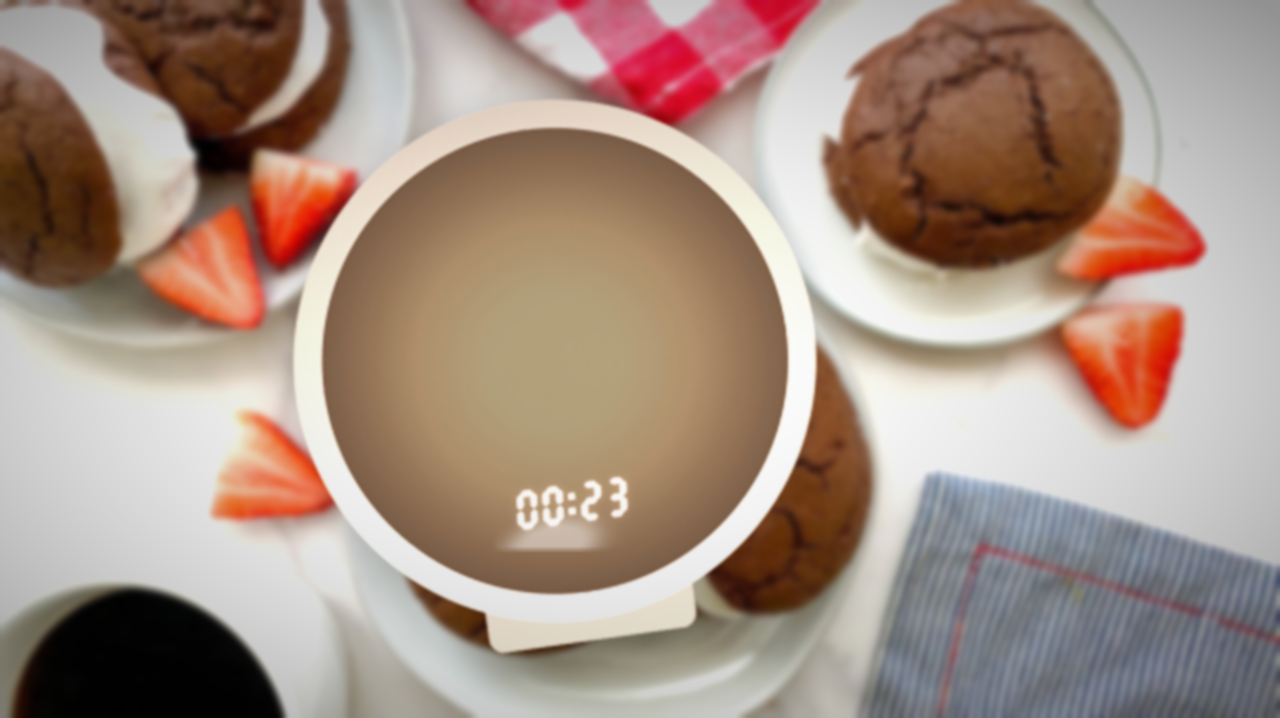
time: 0:23
